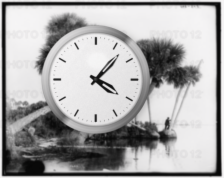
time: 4:07
